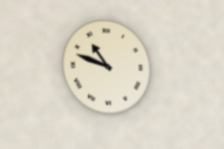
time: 10:48
